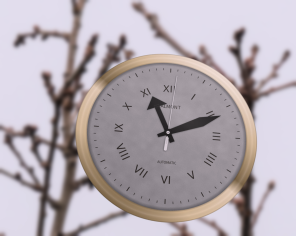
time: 11:11:01
